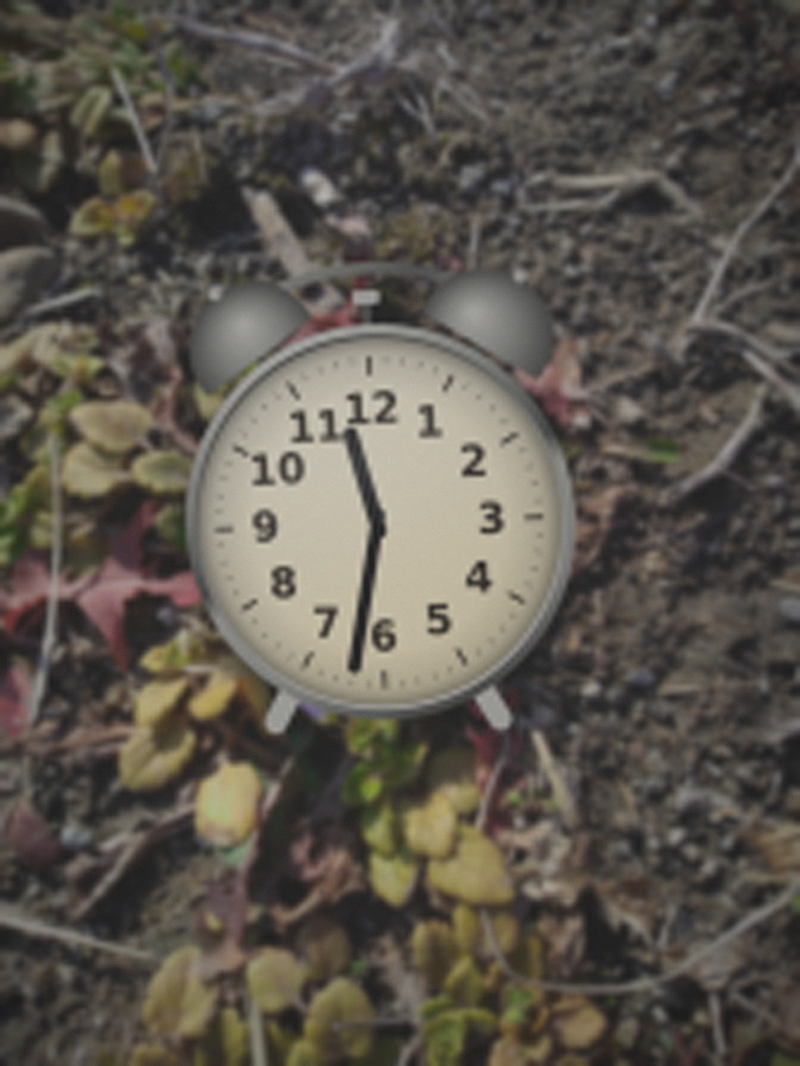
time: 11:32
